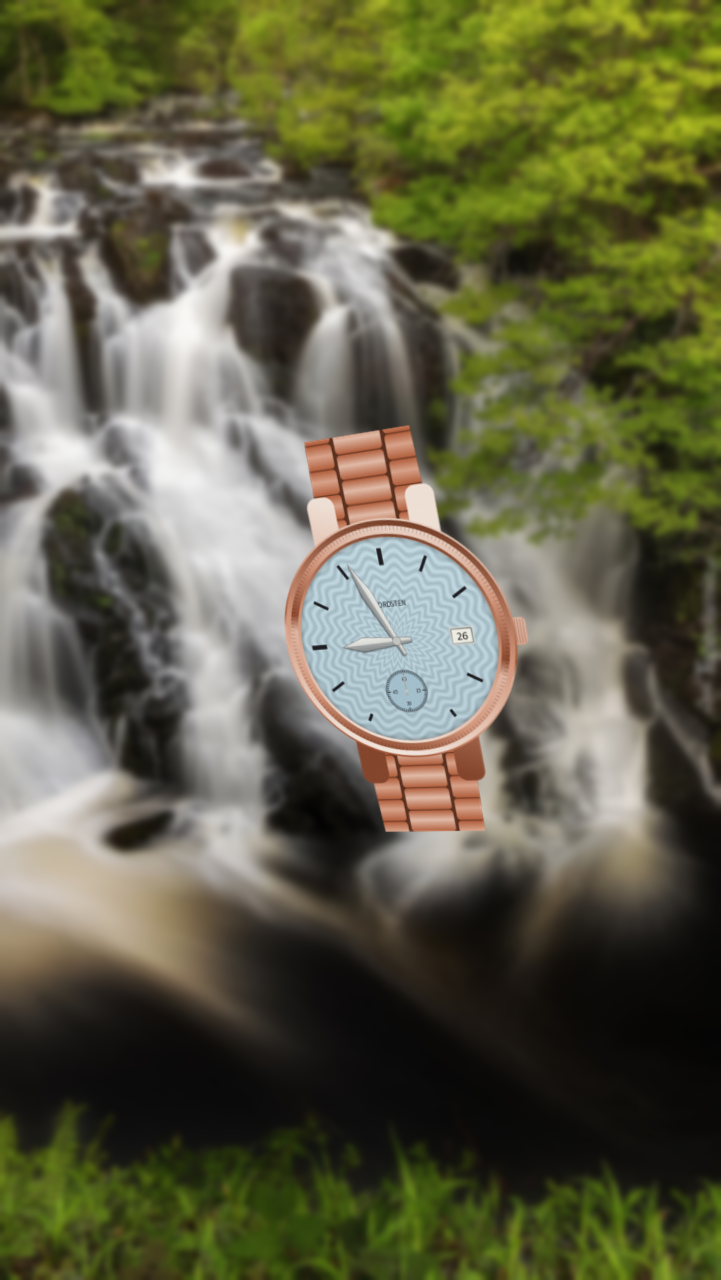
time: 8:56
